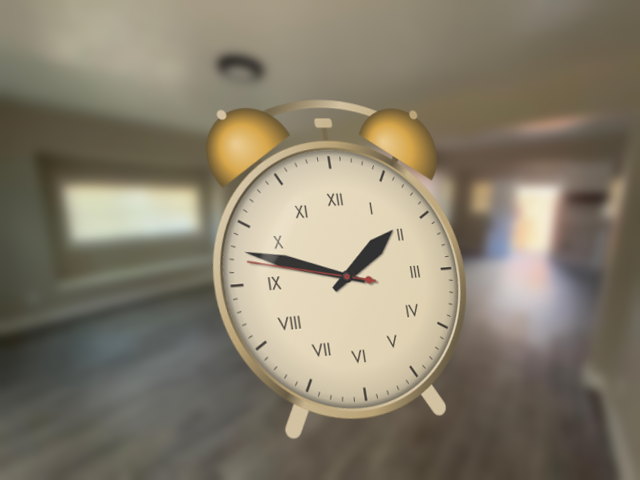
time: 1:47:47
